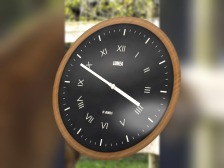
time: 3:49
